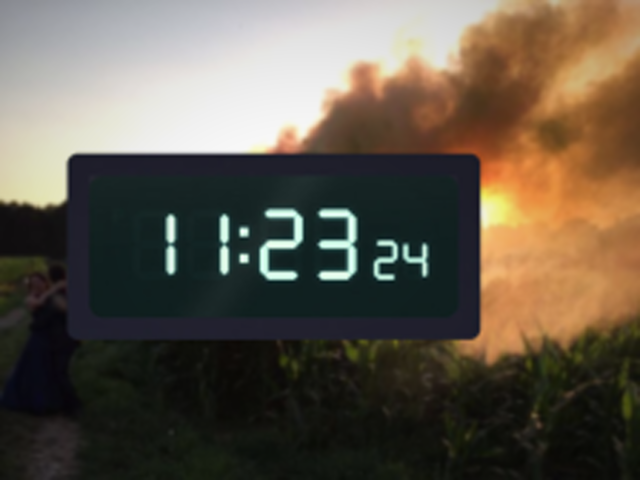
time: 11:23:24
